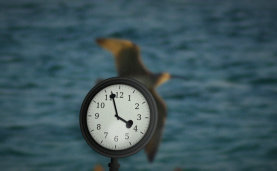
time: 3:57
